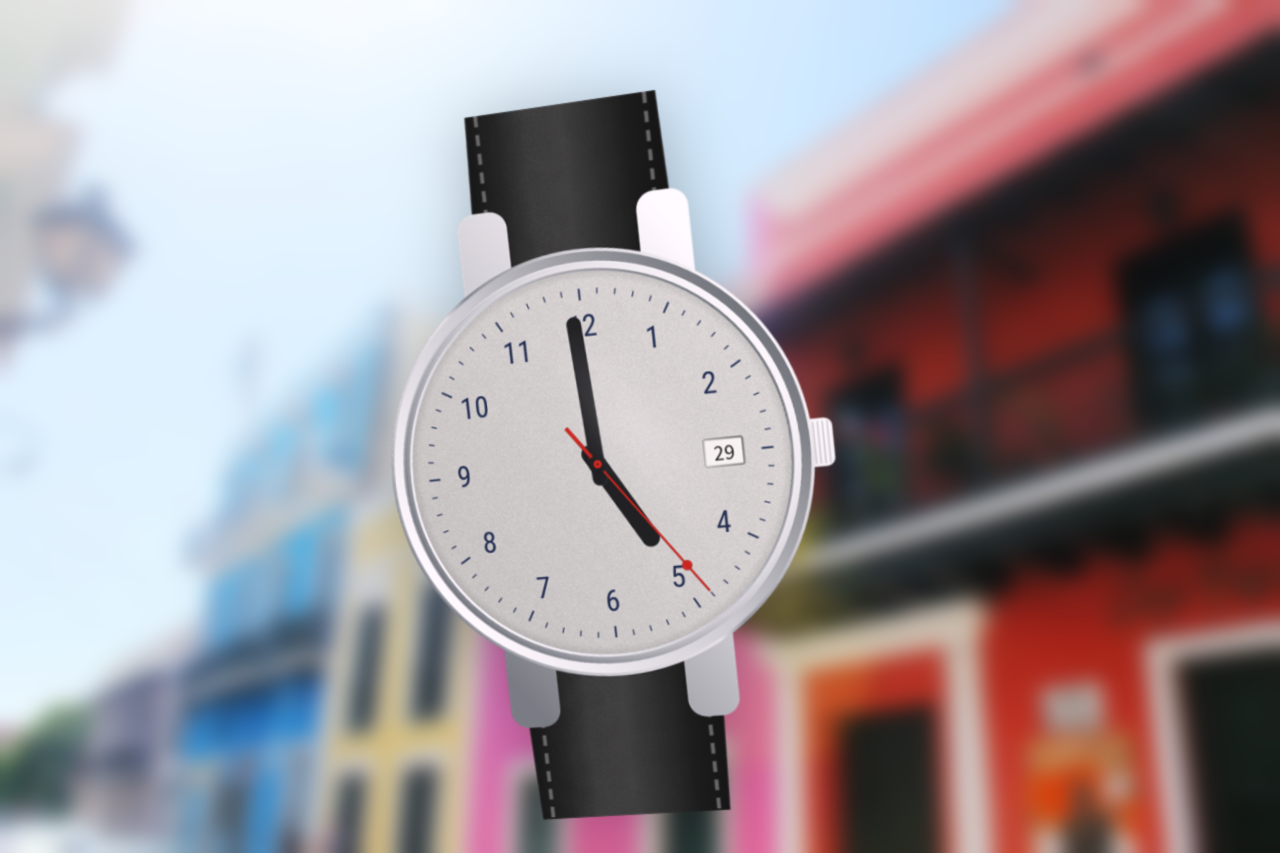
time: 4:59:24
